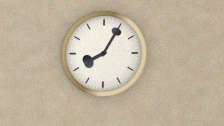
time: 8:05
